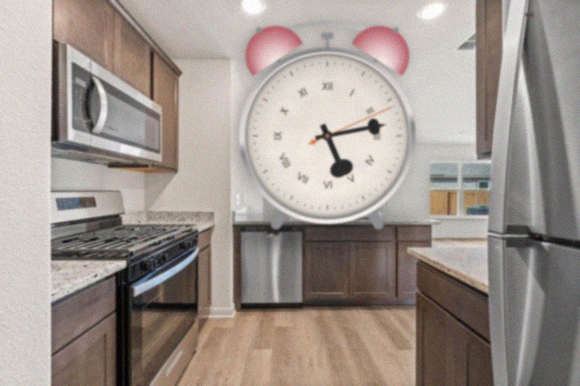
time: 5:13:11
